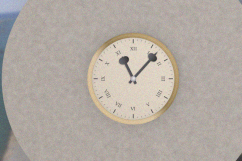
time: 11:07
